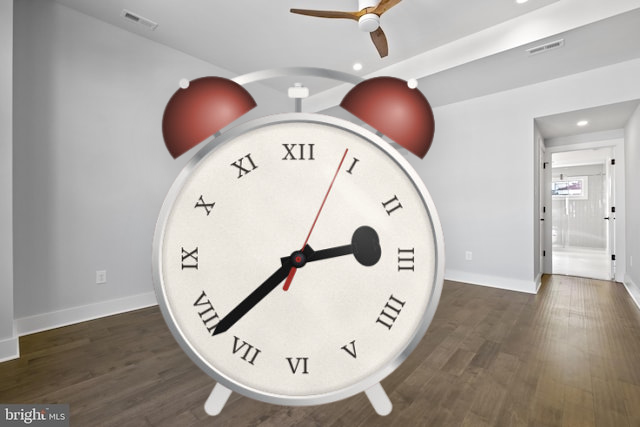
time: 2:38:04
